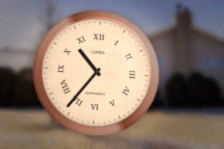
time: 10:36
